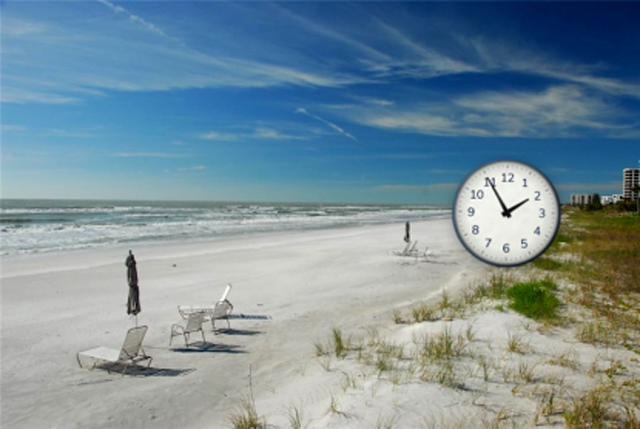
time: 1:55
